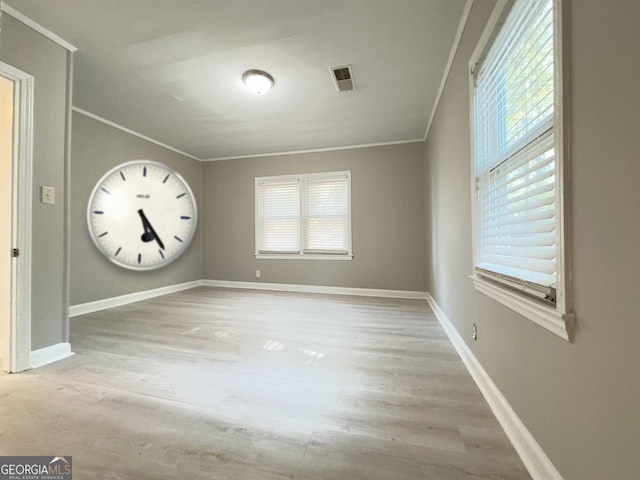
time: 5:24
